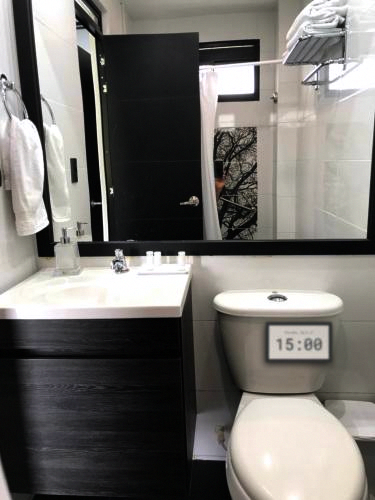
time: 15:00
